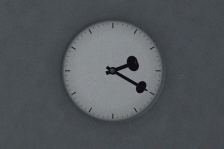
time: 2:20
